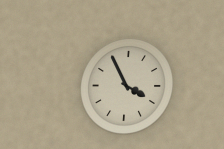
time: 3:55
